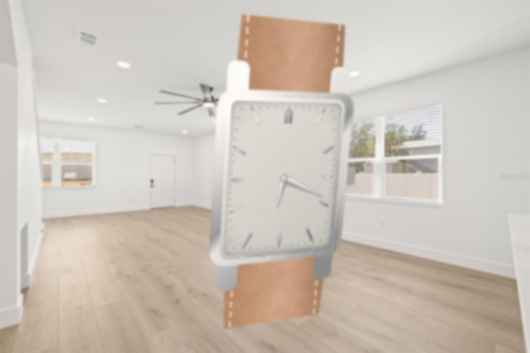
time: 6:19
